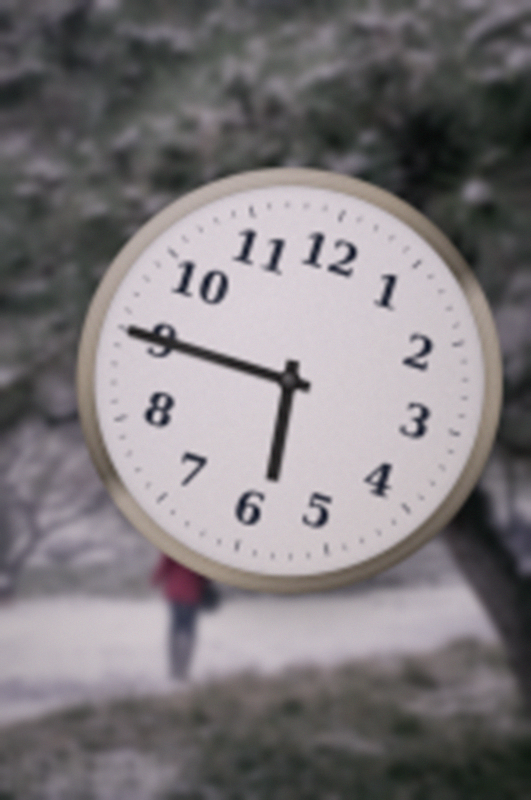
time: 5:45
